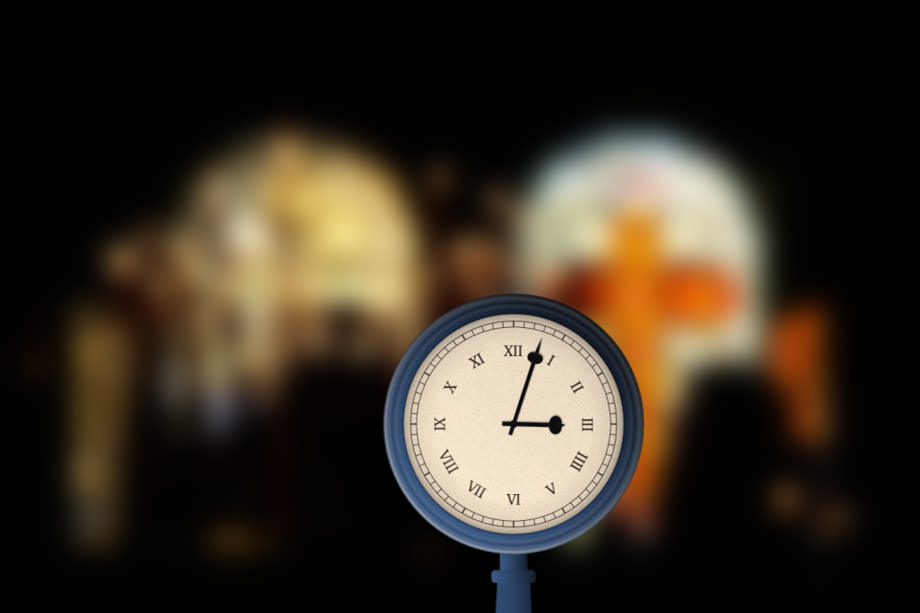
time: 3:03
